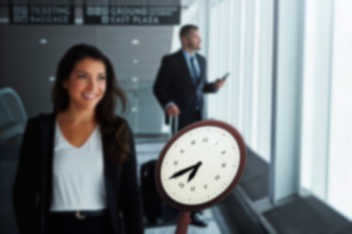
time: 6:40
